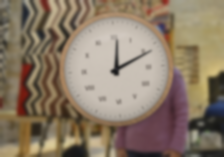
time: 12:11
